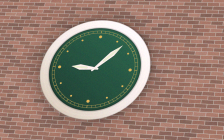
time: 9:07
